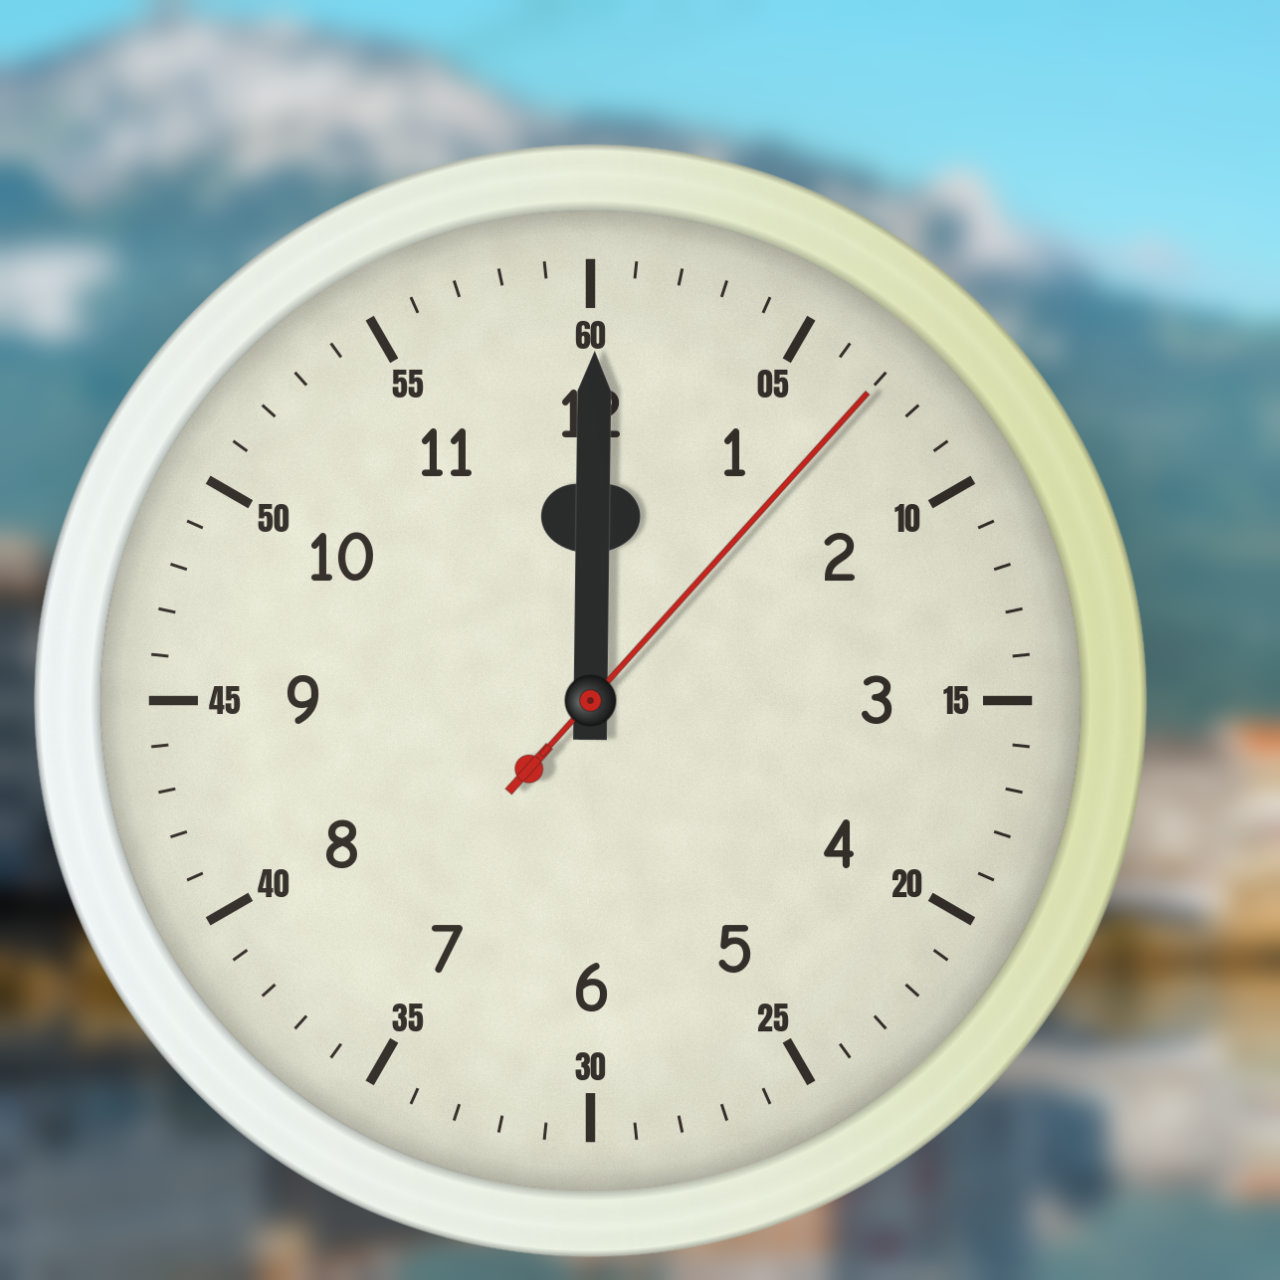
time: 12:00:07
